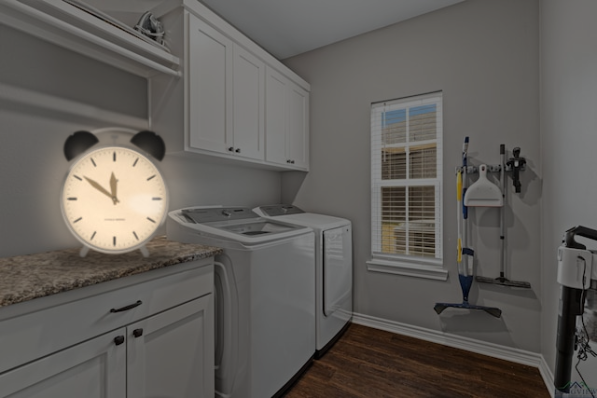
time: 11:51
